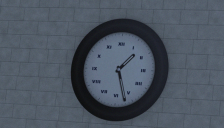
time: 1:27
